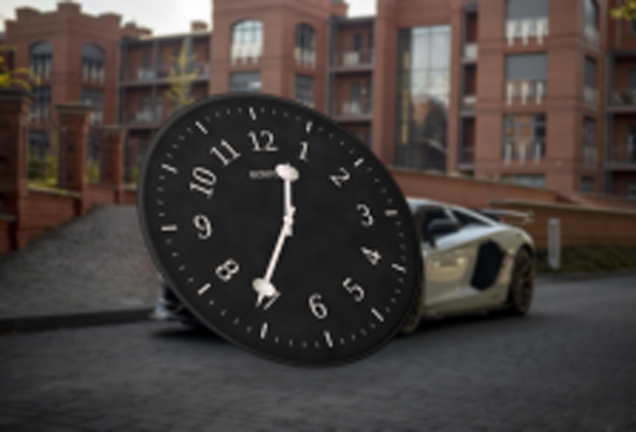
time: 12:36
